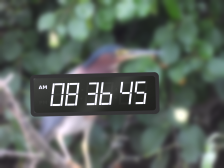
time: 8:36:45
